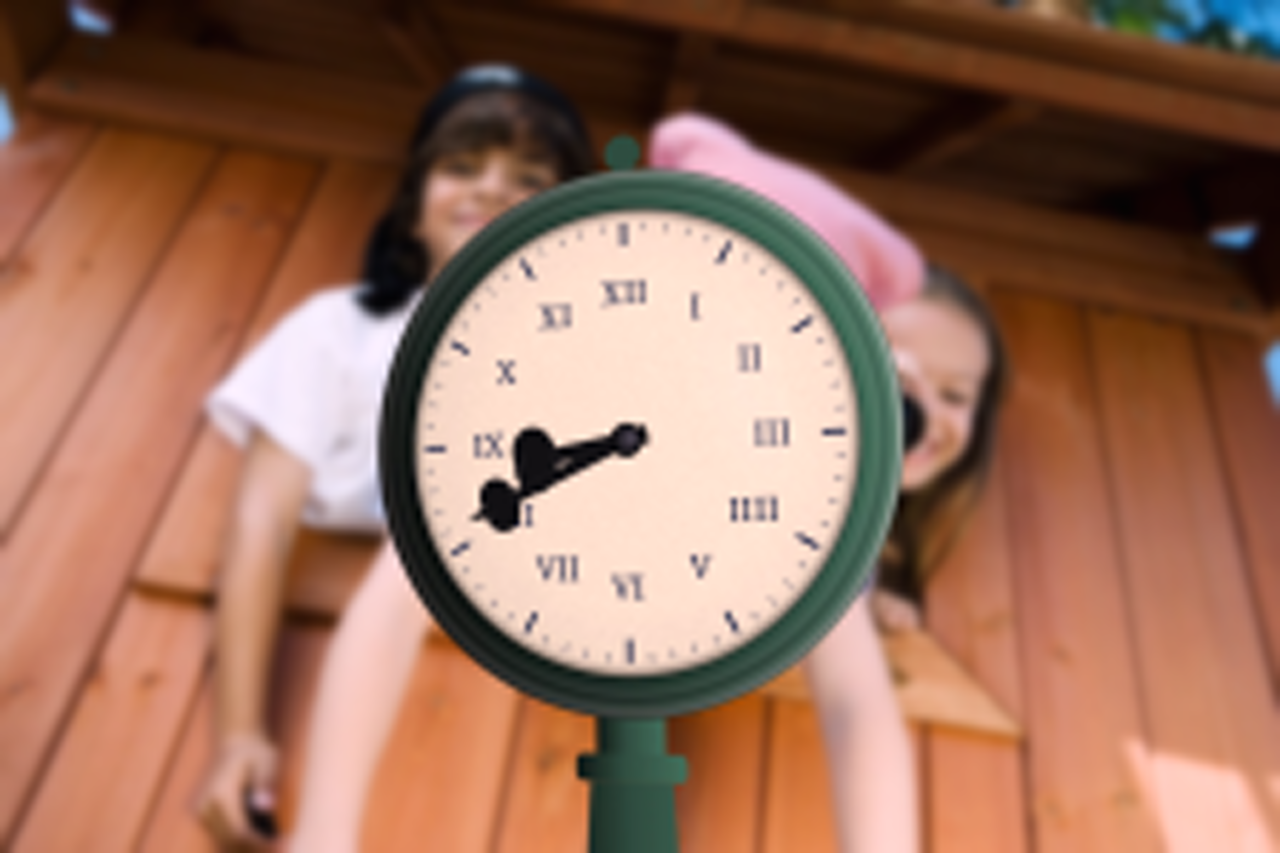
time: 8:41
